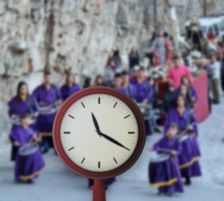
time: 11:20
